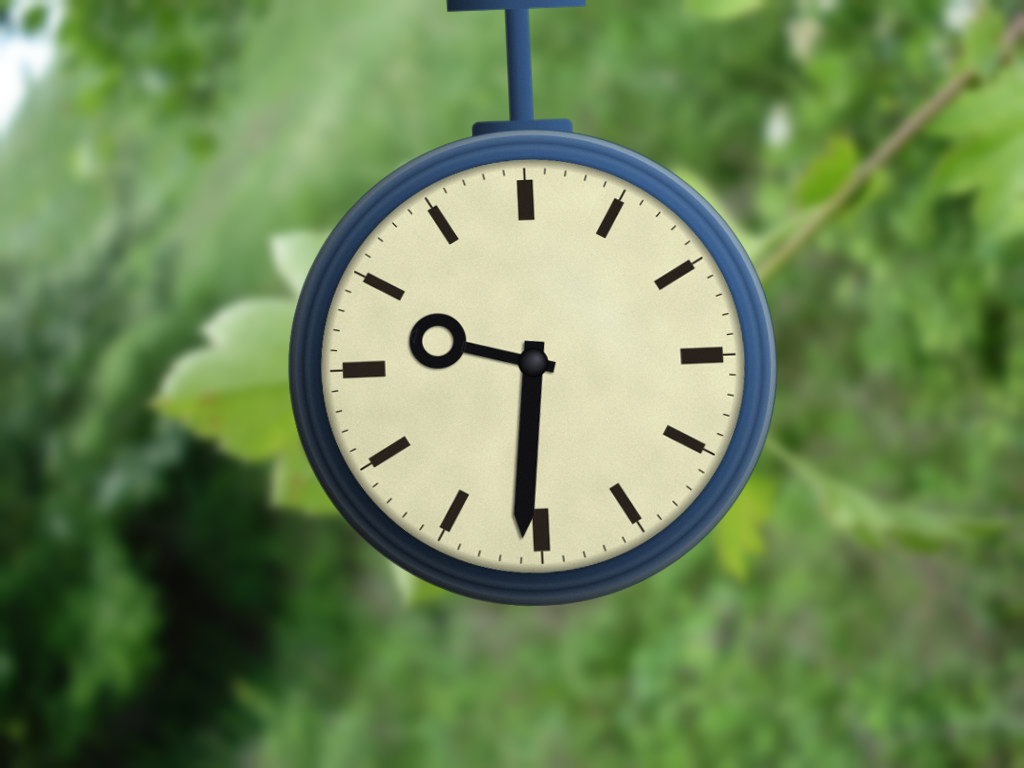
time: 9:31
